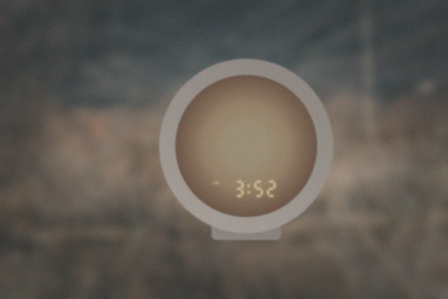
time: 3:52
